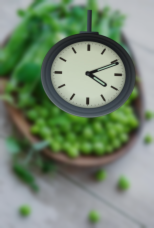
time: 4:11
